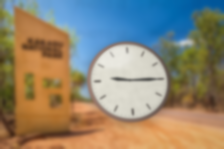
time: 9:15
